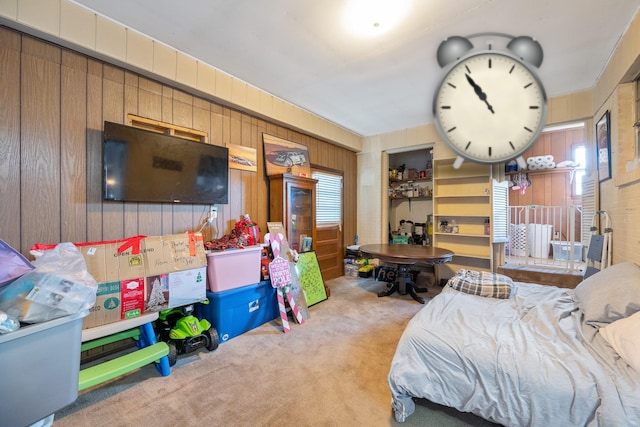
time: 10:54
